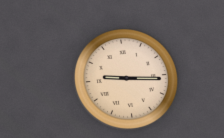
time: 9:16
